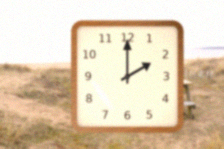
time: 2:00
